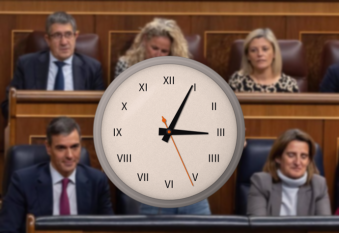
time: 3:04:26
